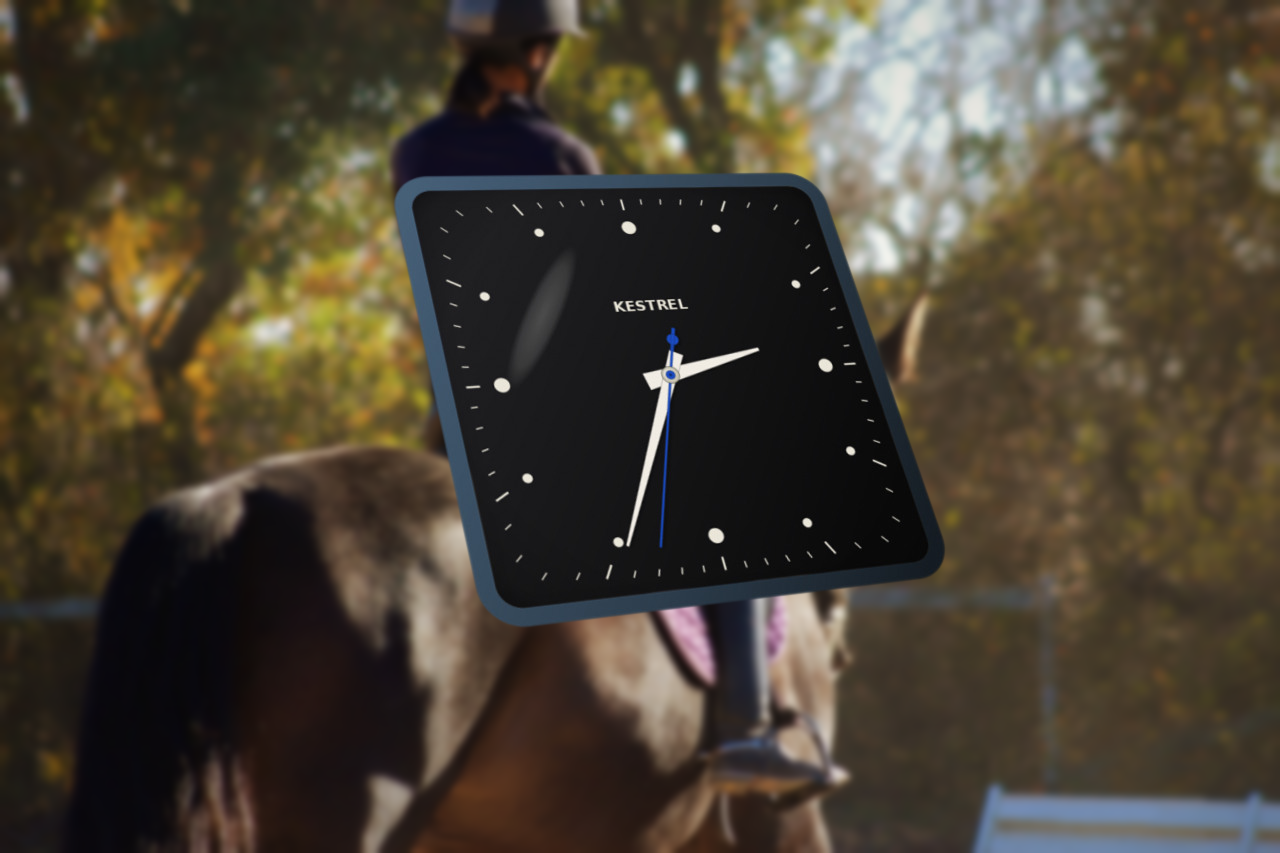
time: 2:34:33
